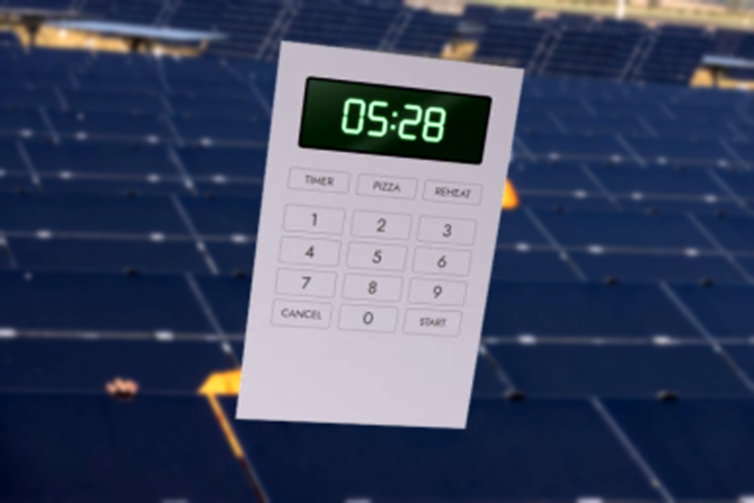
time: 5:28
